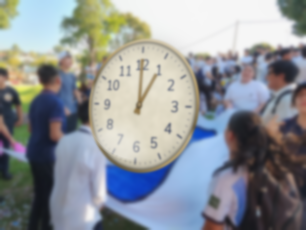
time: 1:00
